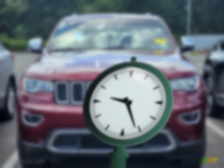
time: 9:26
